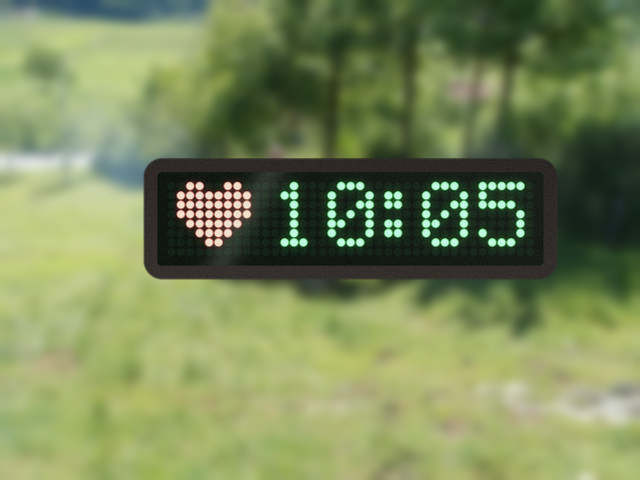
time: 10:05
